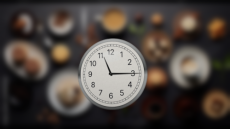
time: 11:15
